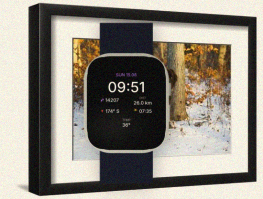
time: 9:51
